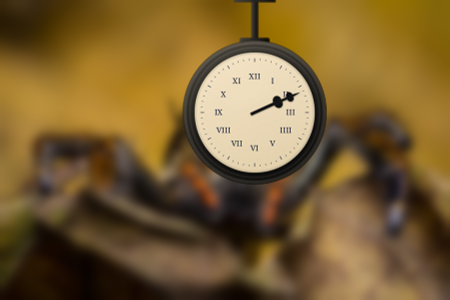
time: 2:11
